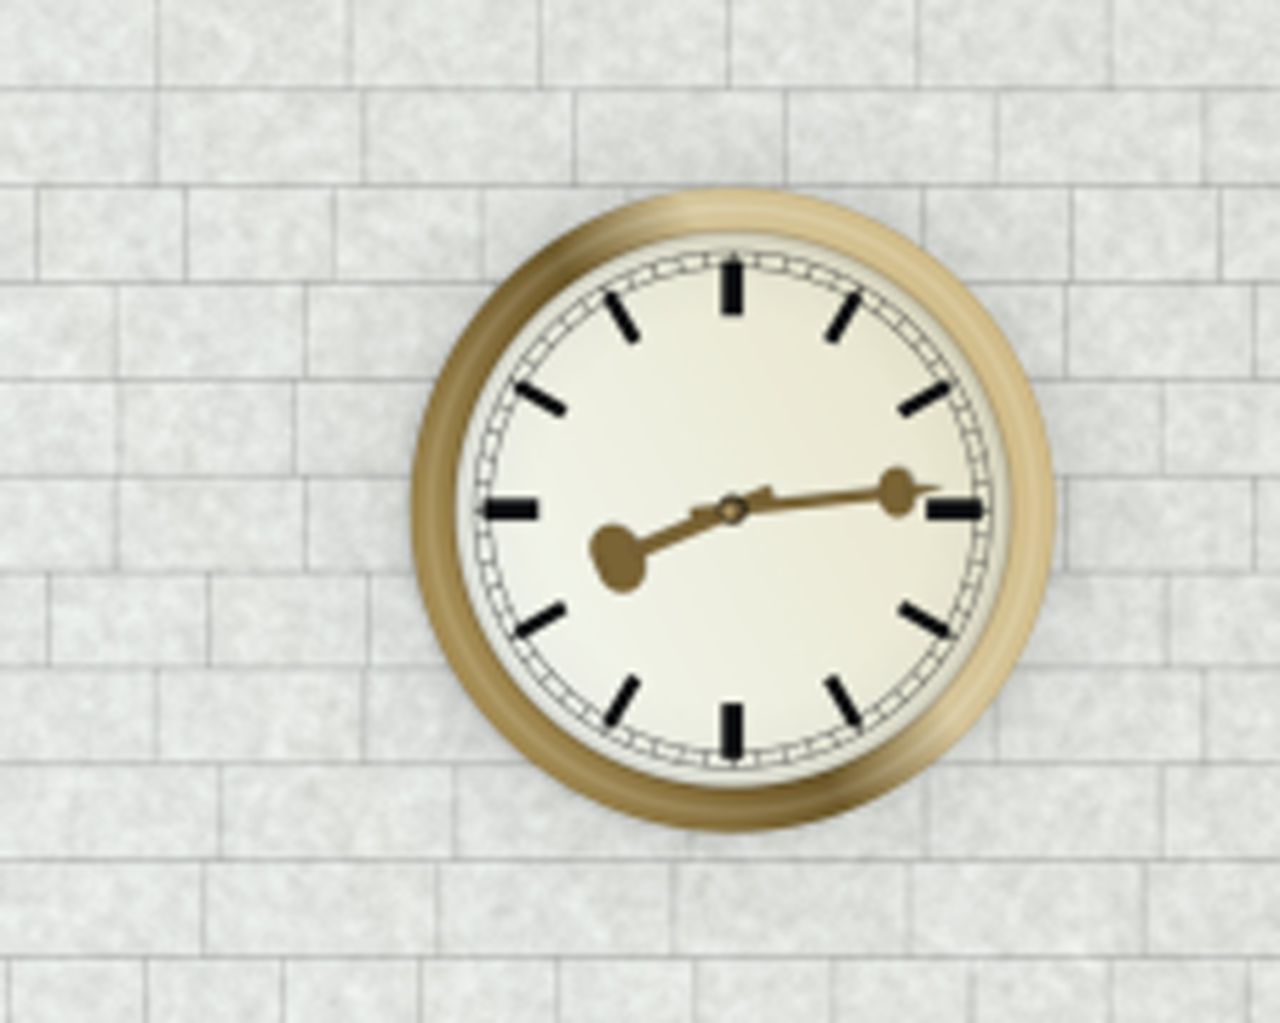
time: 8:14
